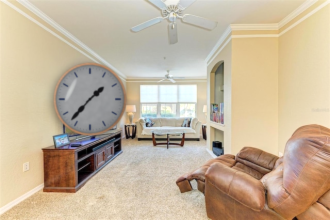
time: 1:37
